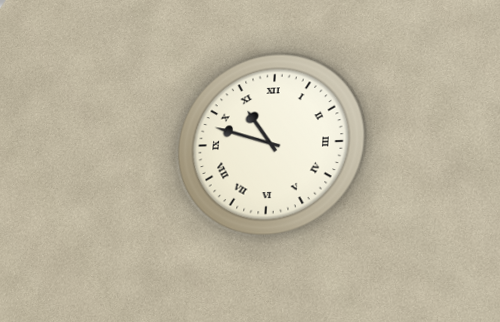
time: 10:48
